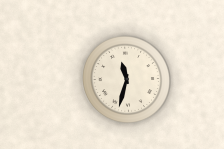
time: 11:33
